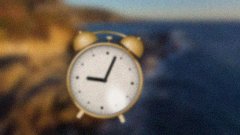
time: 9:03
